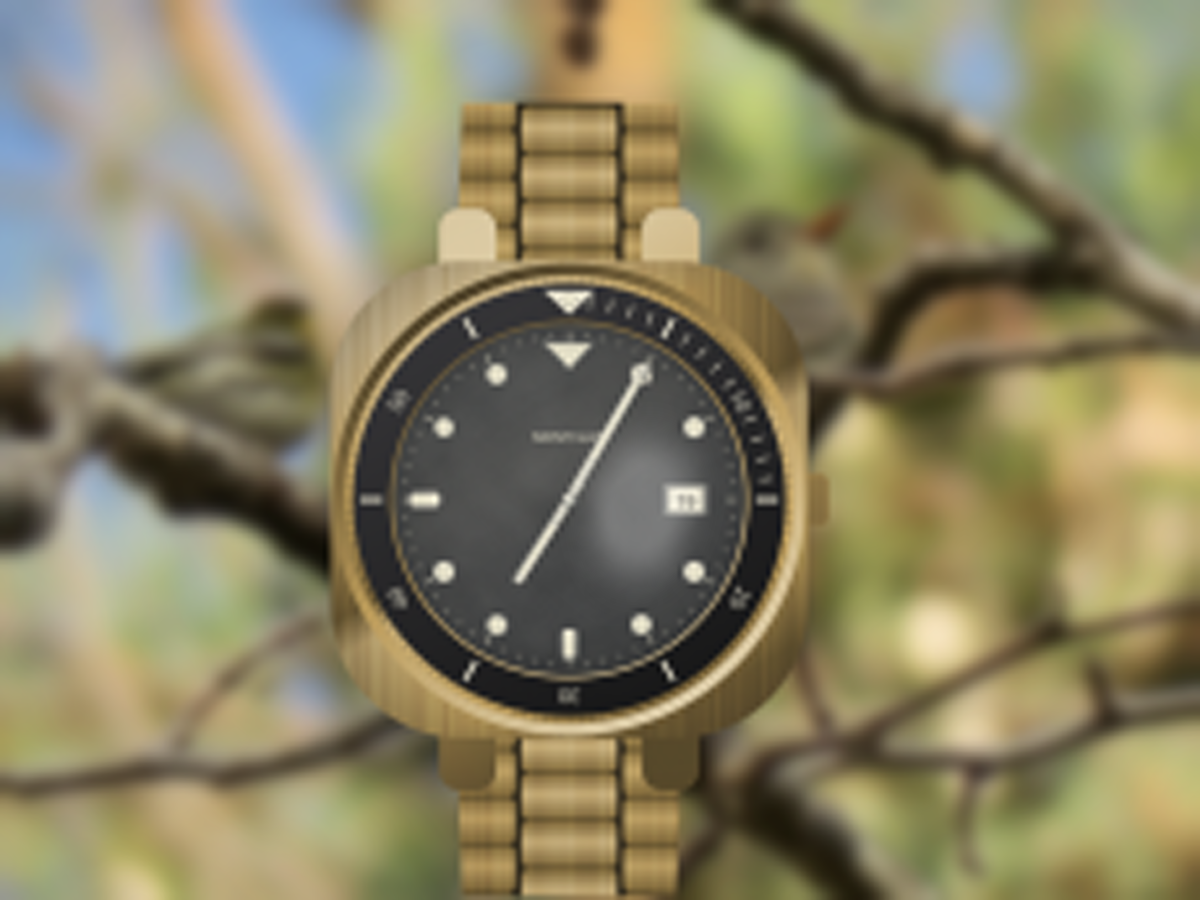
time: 7:05
